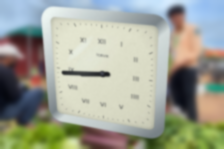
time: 8:44
